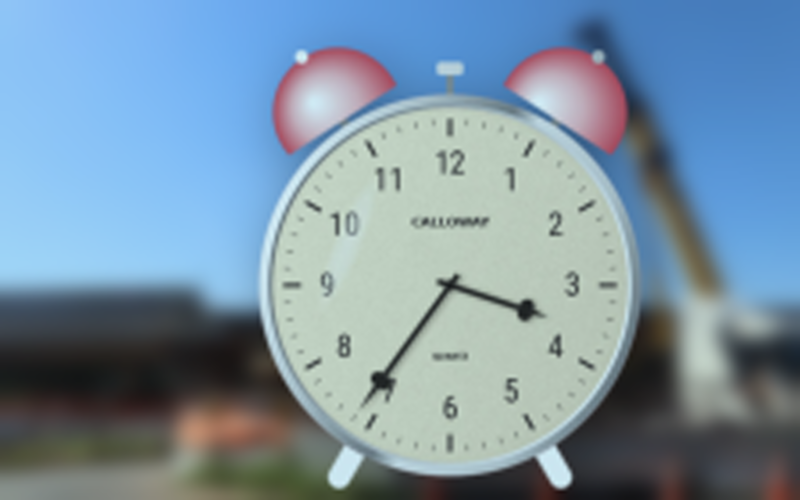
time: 3:36
